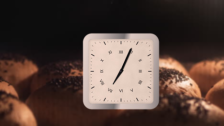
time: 7:04
